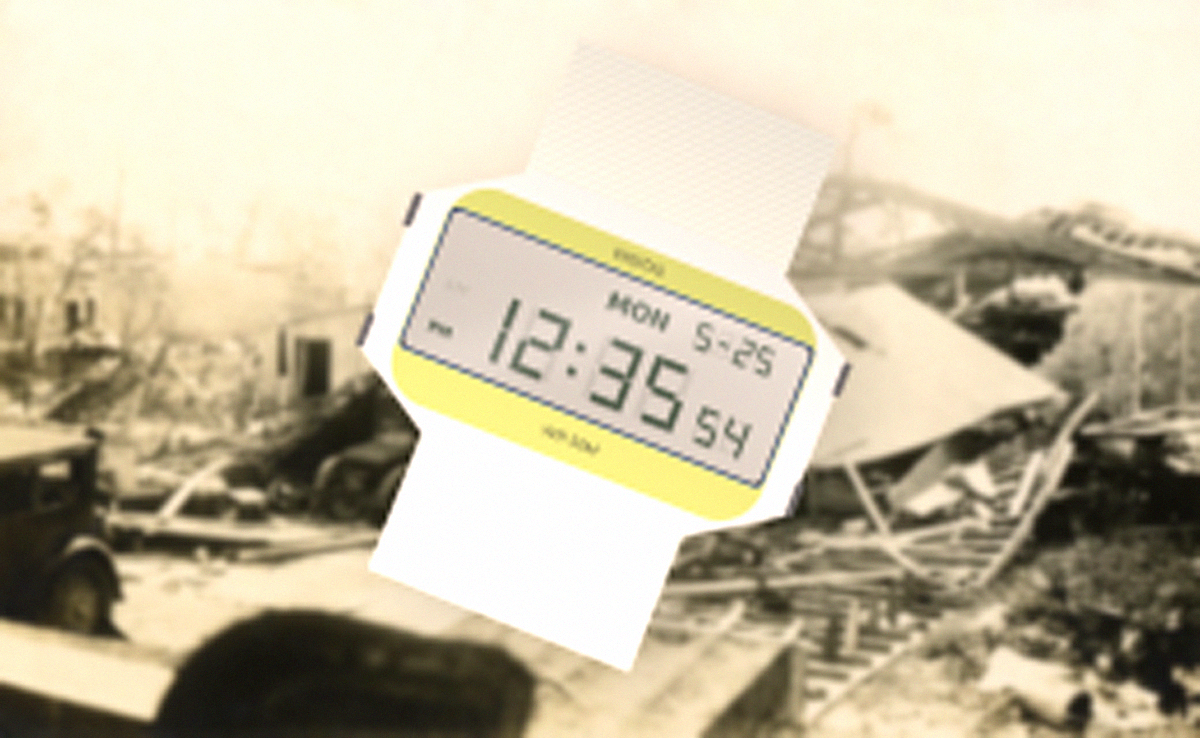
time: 12:35:54
